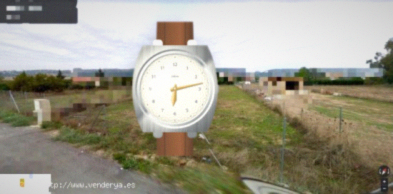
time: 6:13
